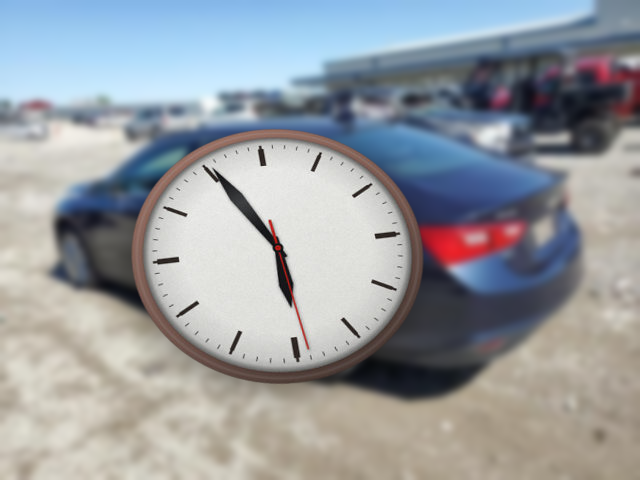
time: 5:55:29
